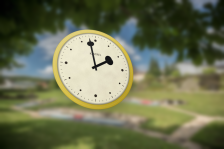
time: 1:58
